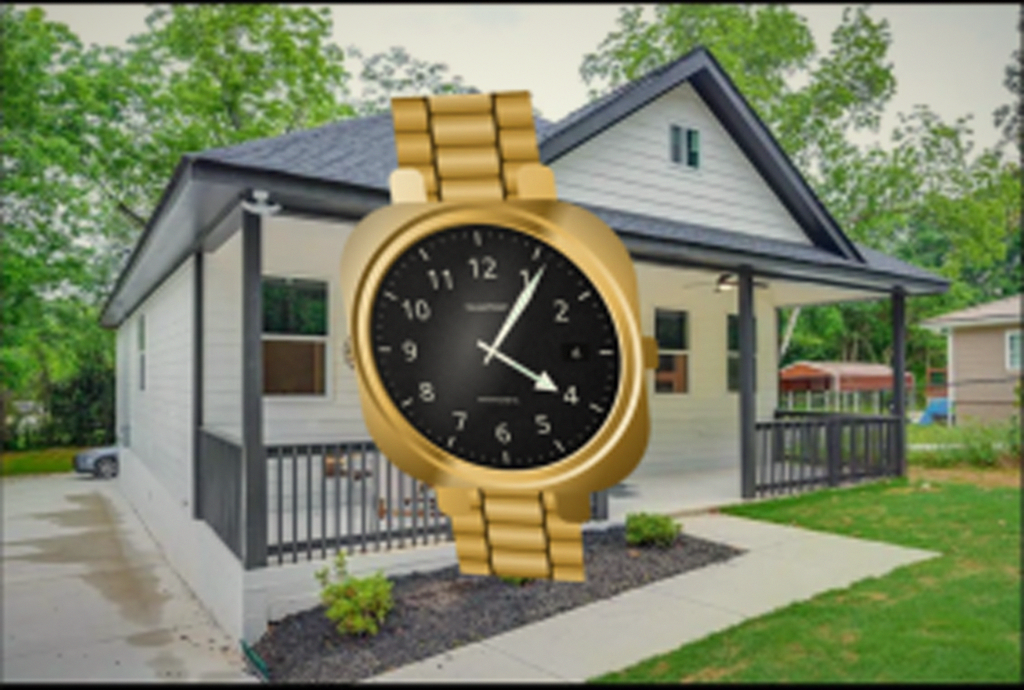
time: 4:06
